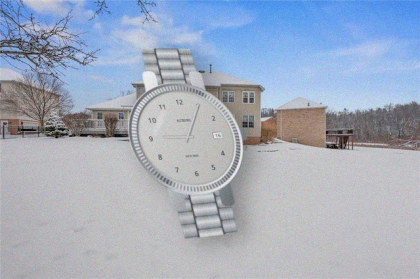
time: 9:05
